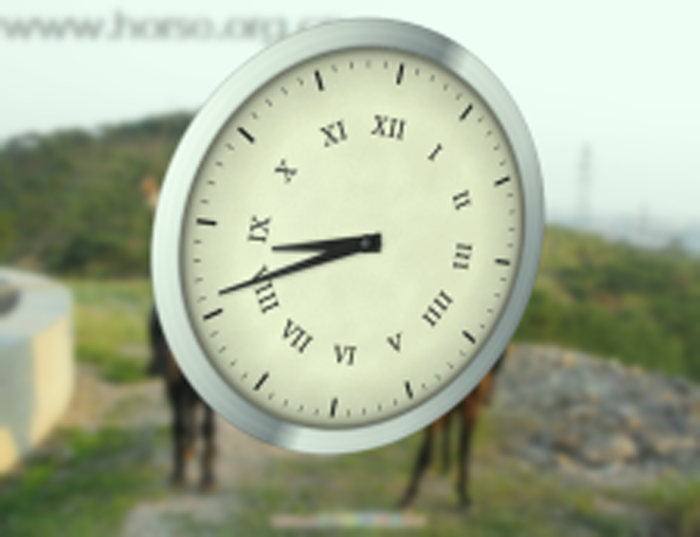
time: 8:41
